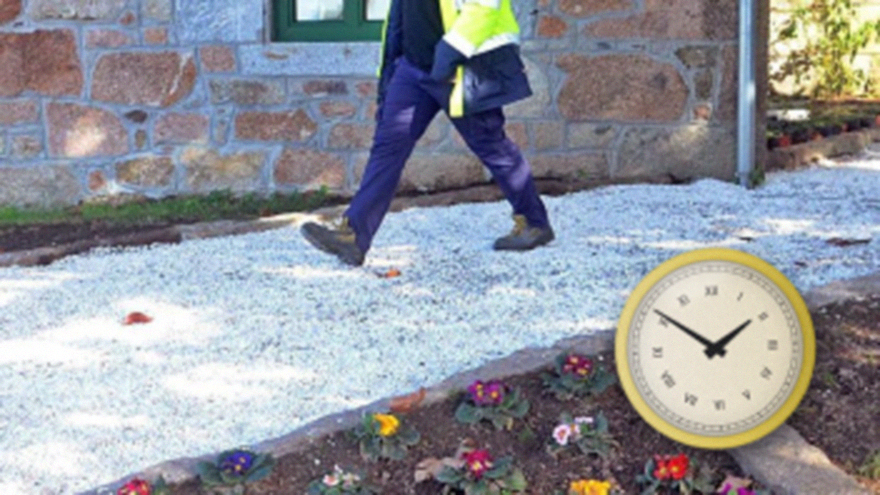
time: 1:51
